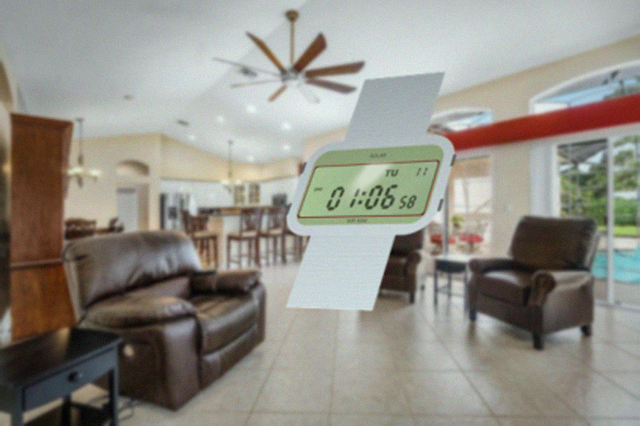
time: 1:06:58
